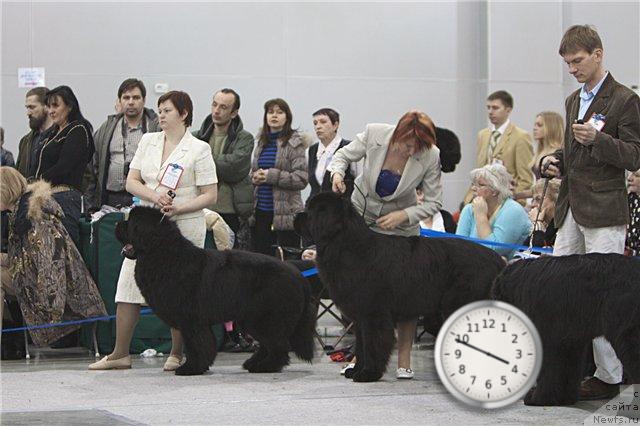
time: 3:49
